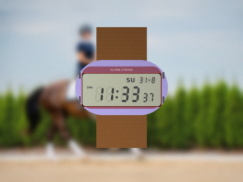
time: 11:33:37
